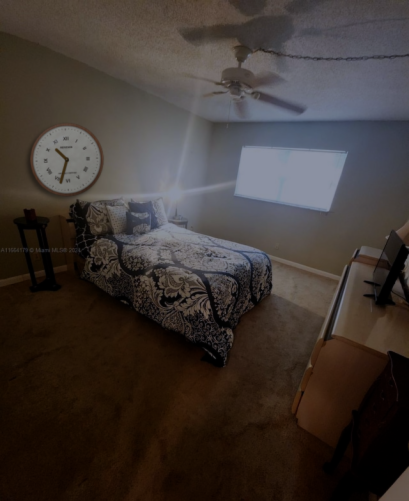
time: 10:33
